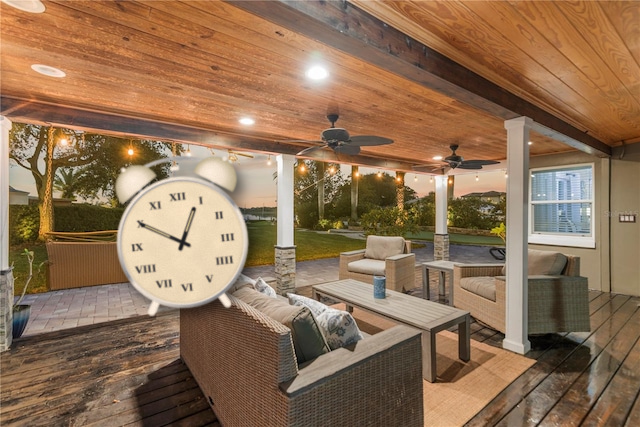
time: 12:50
